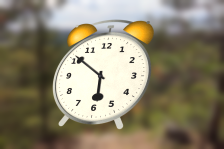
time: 5:51
